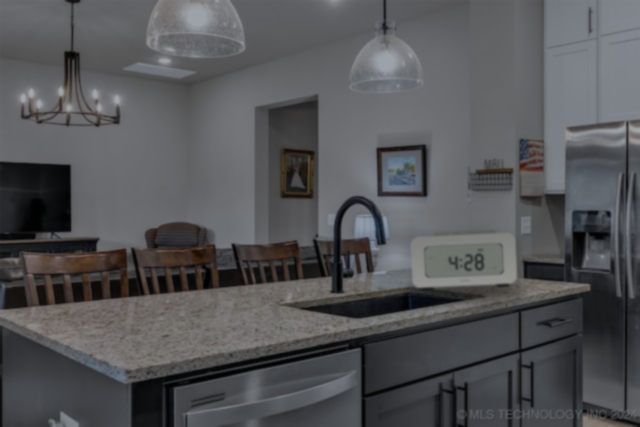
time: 4:28
